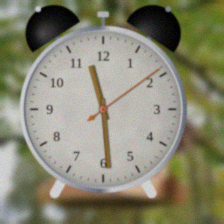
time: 11:29:09
